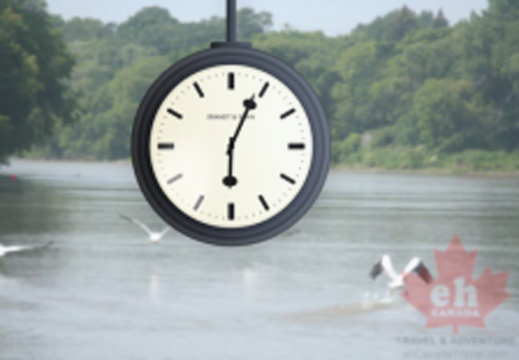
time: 6:04
